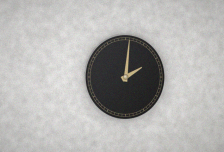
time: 2:01
